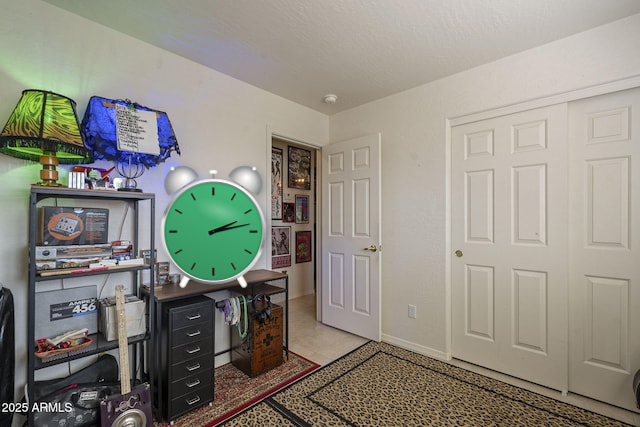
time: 2:13
